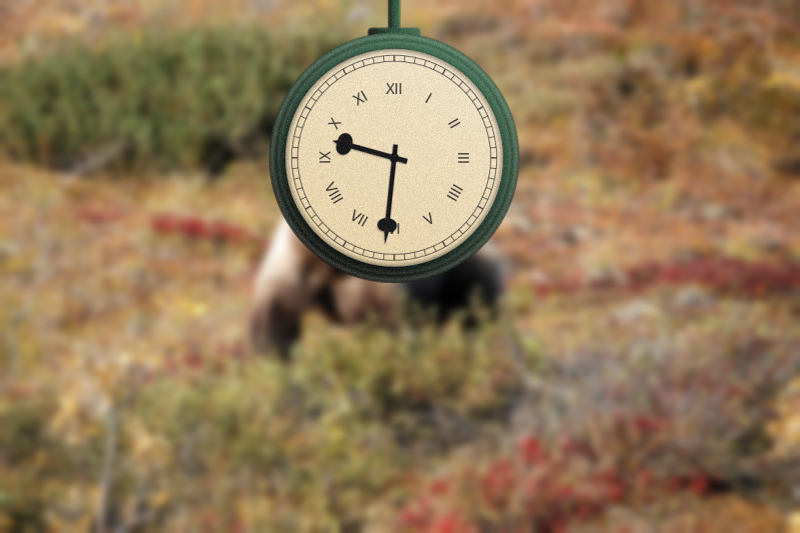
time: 9:31
